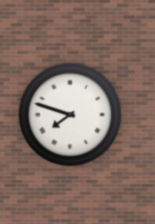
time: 7:48
